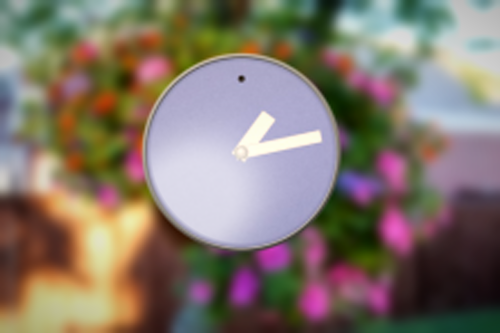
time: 1:13
